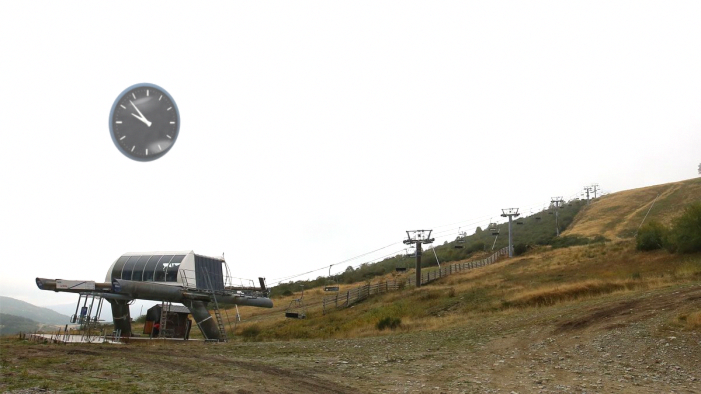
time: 9:53
